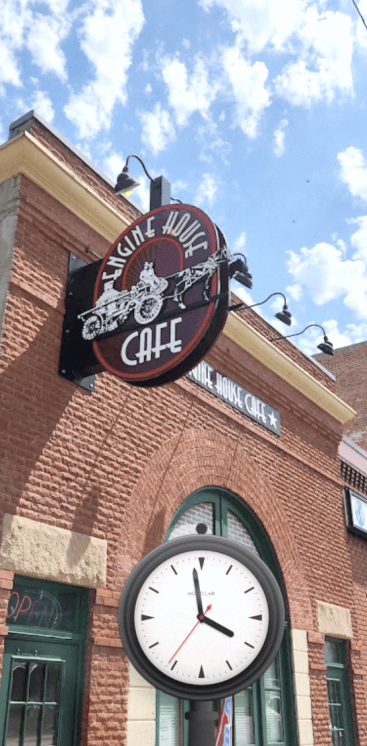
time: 3:58:36
